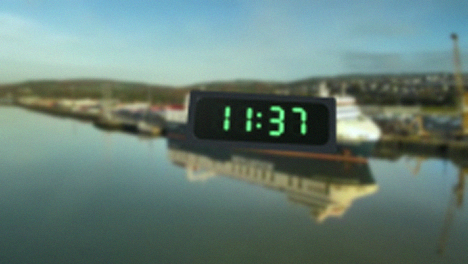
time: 11:37
